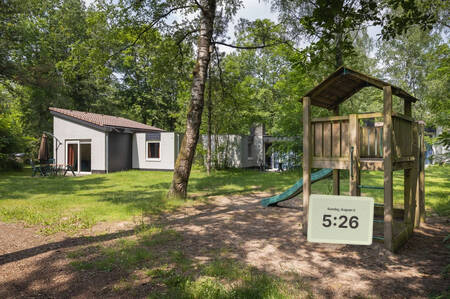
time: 5:26
